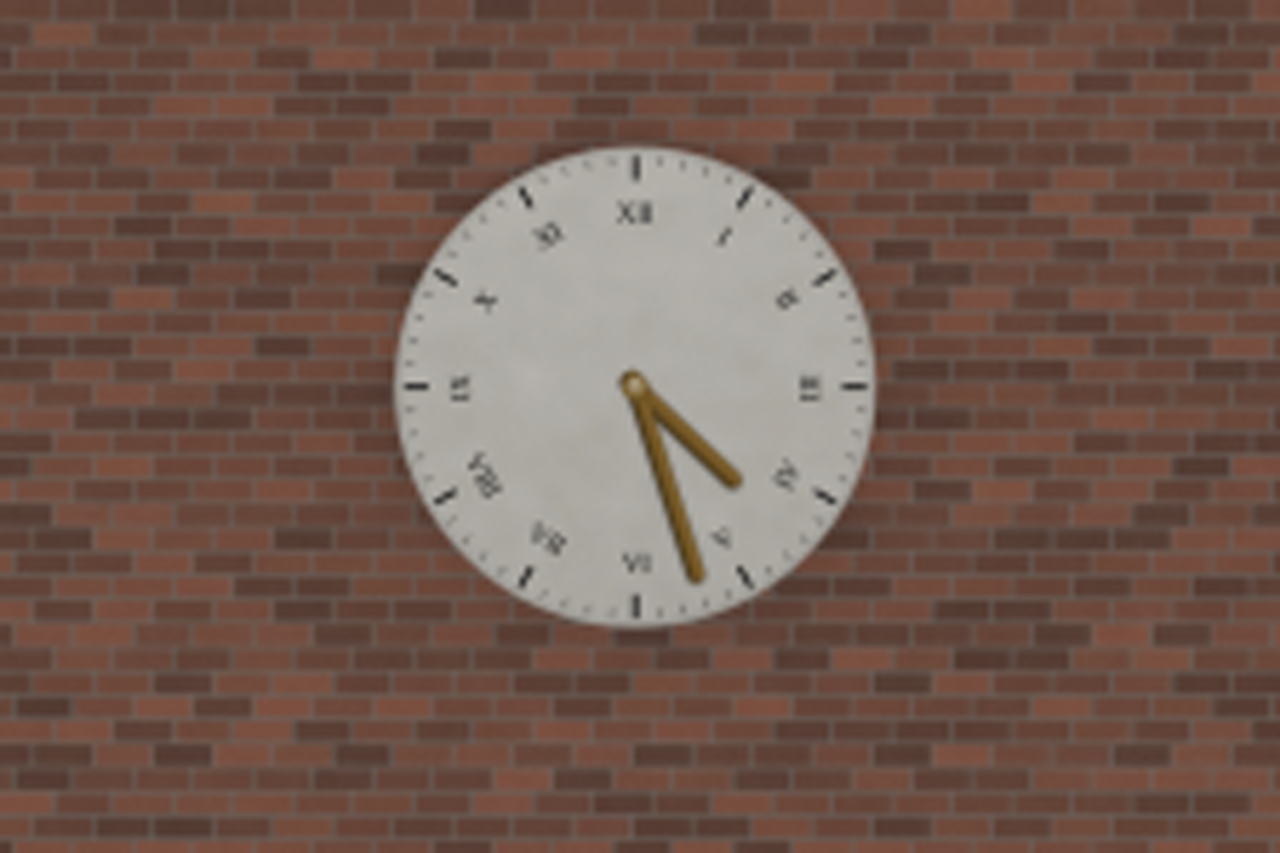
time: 4:27
